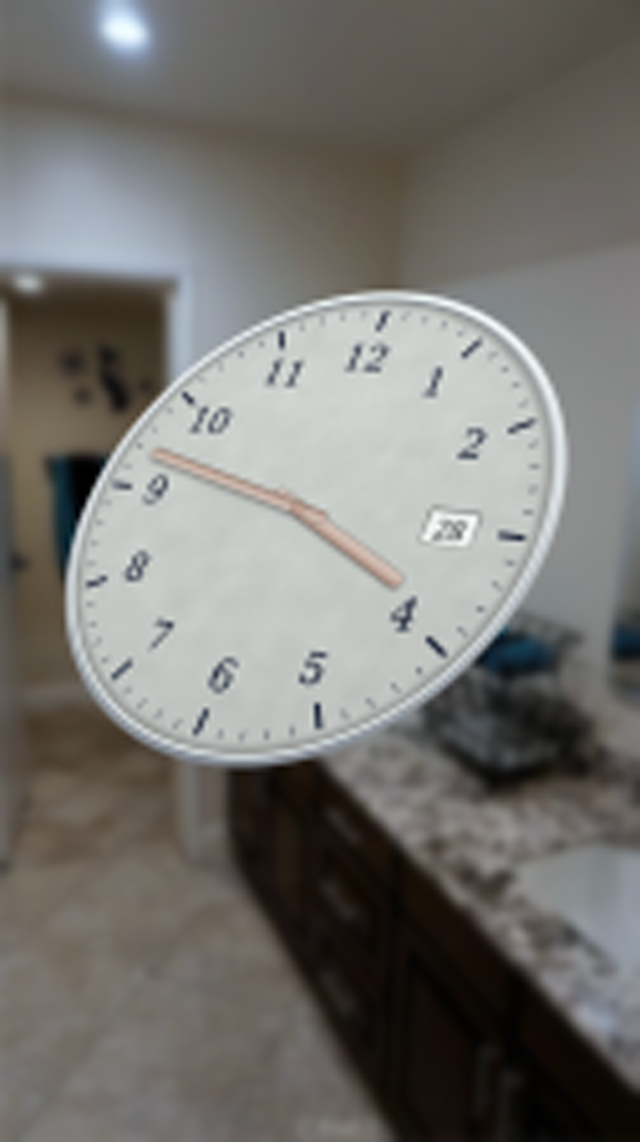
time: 3:47
